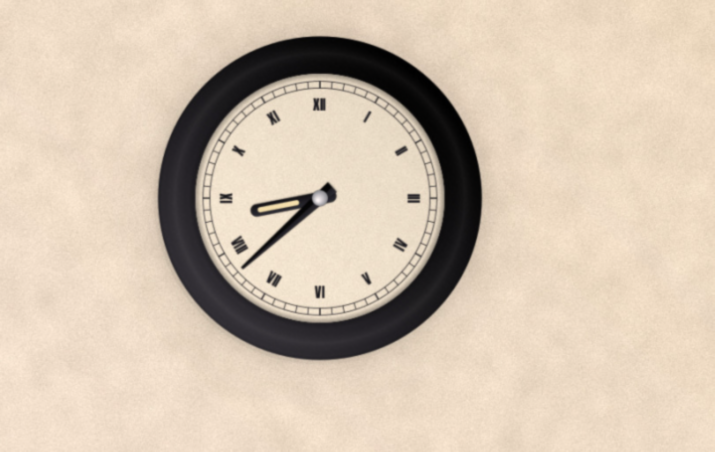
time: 8:38
